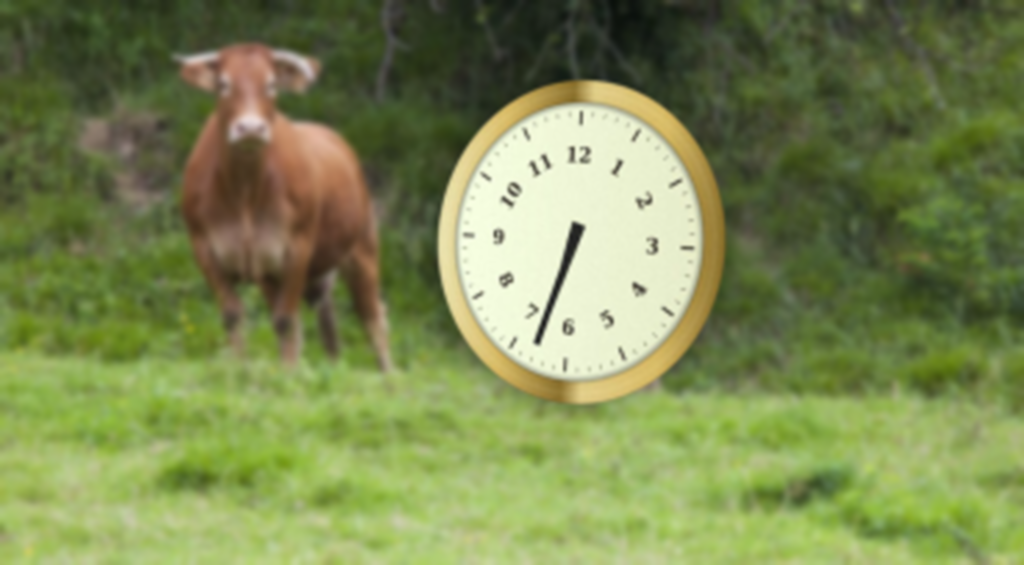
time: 6:33
